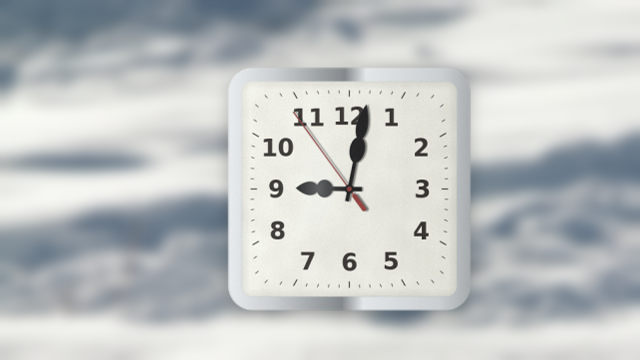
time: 9:01:54
